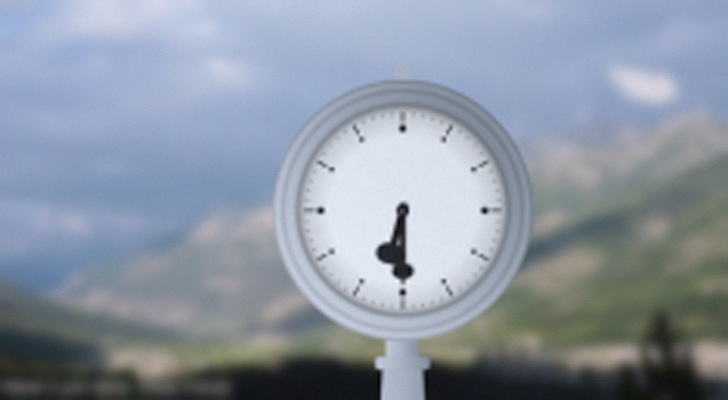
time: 6:30
